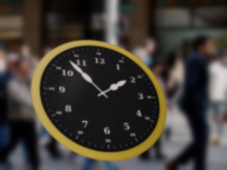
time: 1:53
